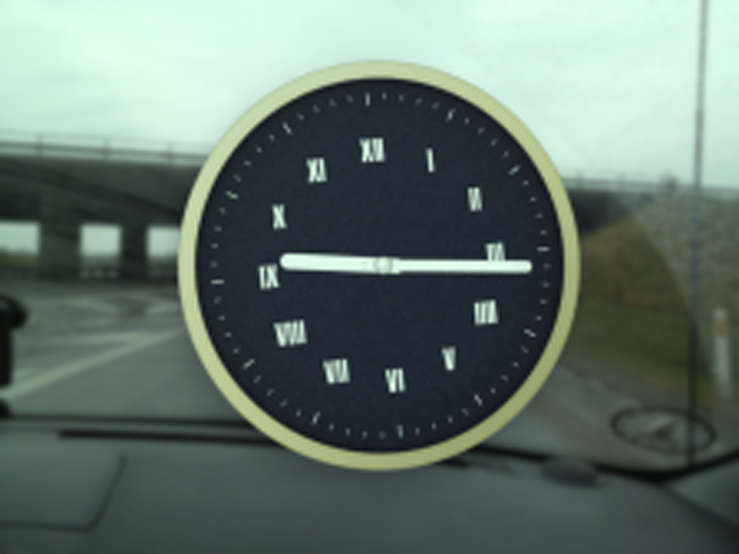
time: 9:16
